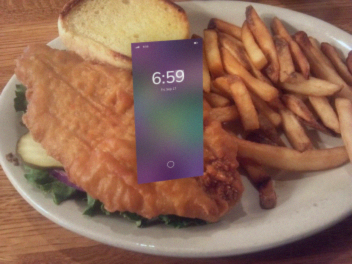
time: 6:59
